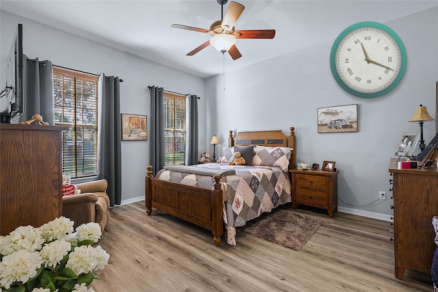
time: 11:19
